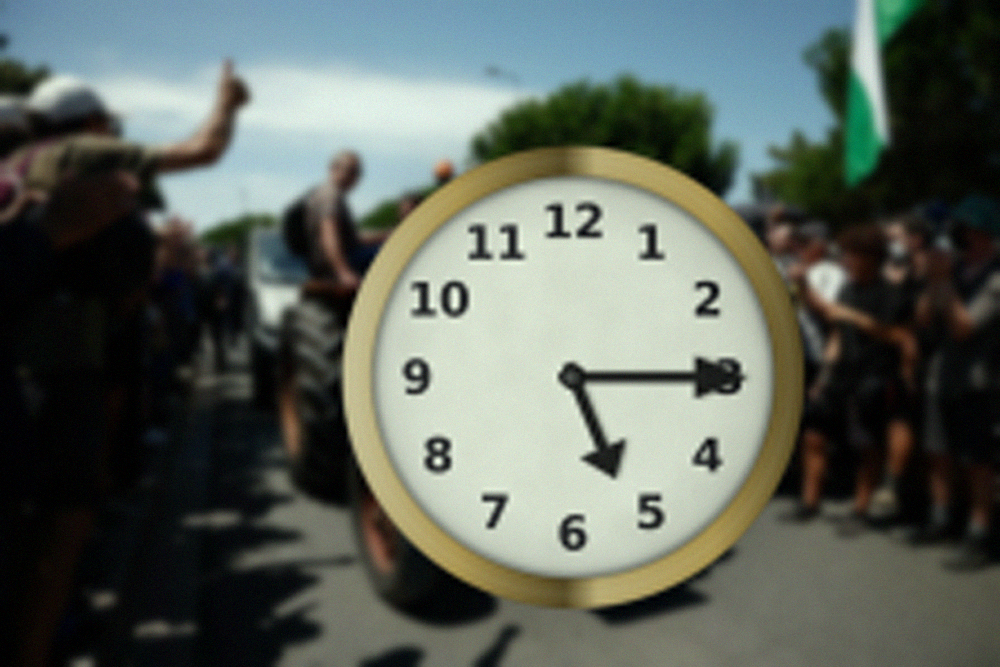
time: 5:15
